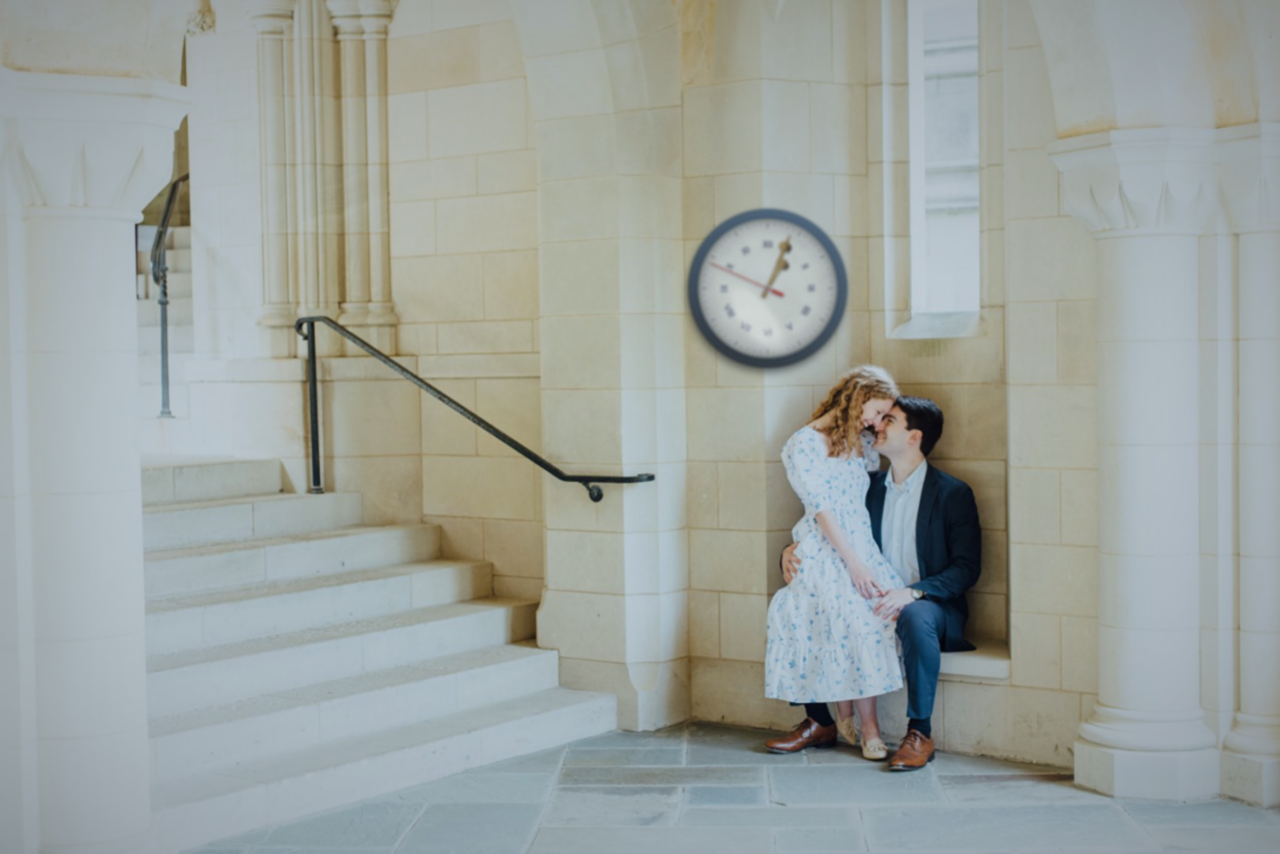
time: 1:03:49
